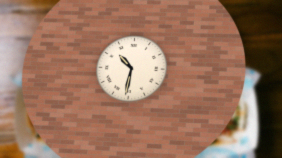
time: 10:31
